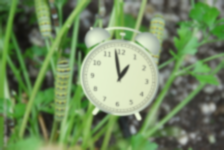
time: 12:58
